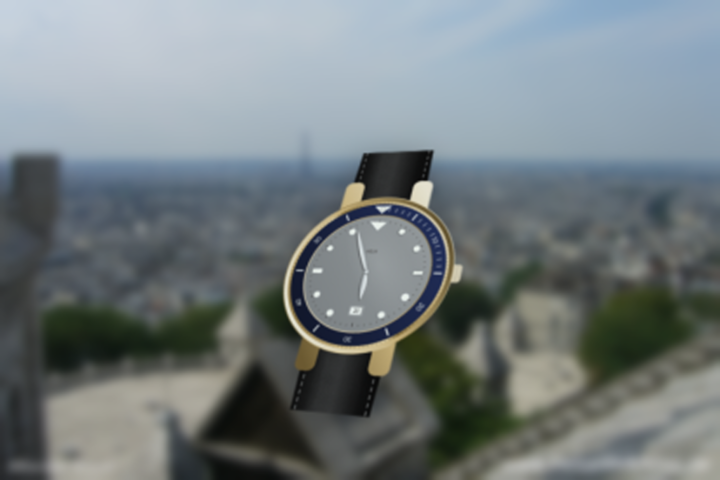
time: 5:56
